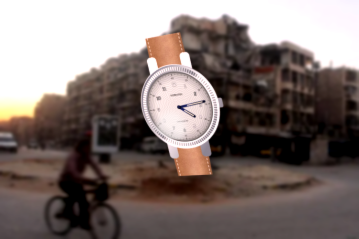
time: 4:14
